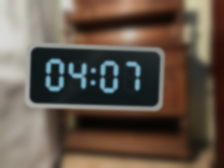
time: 4:07
